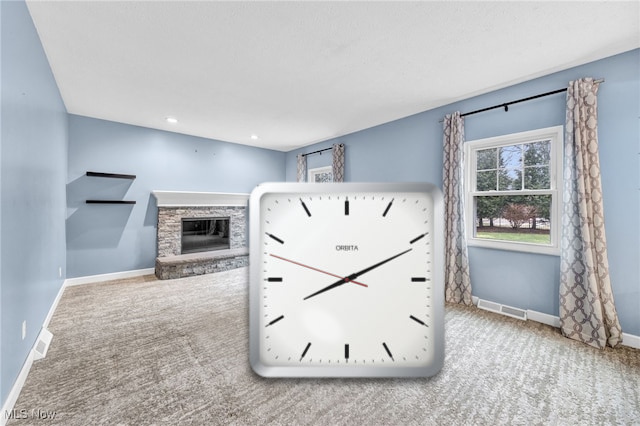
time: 8:10:48
